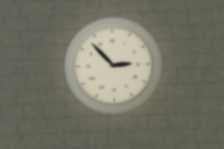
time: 2:53
